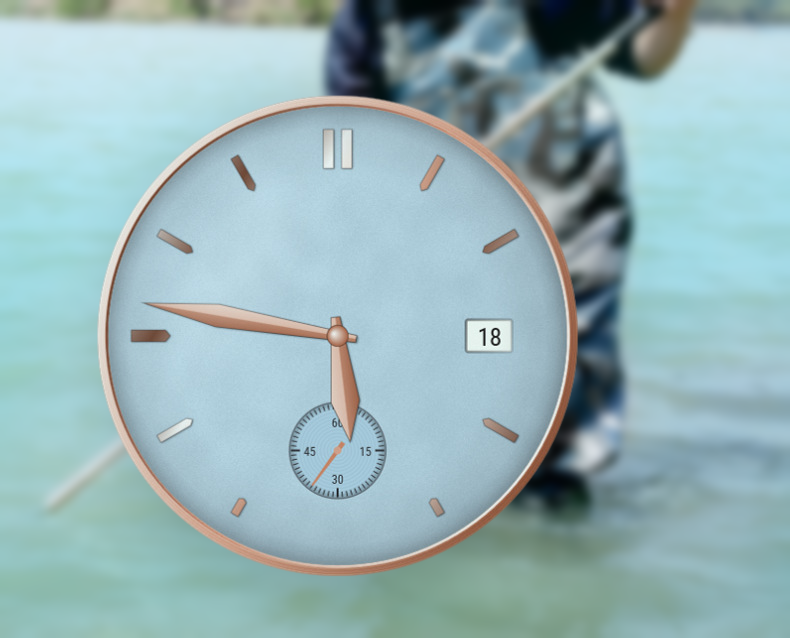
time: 5:46:36
